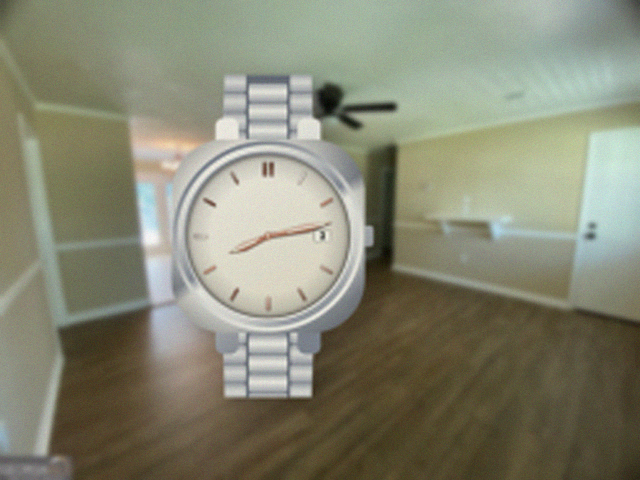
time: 8:13
